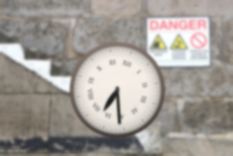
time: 6:26
